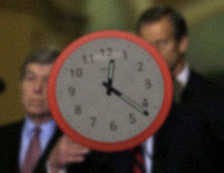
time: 12:22
